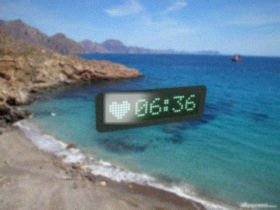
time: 6:36
